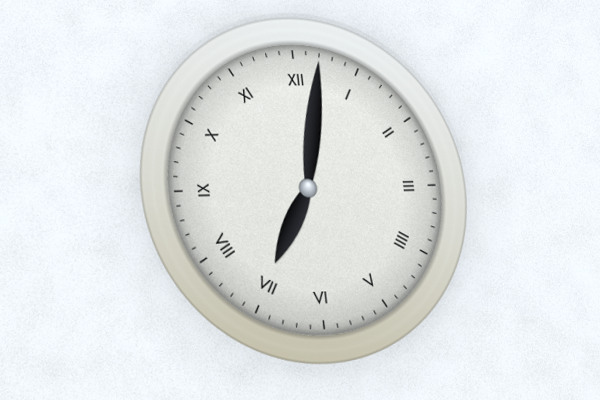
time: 7:02
